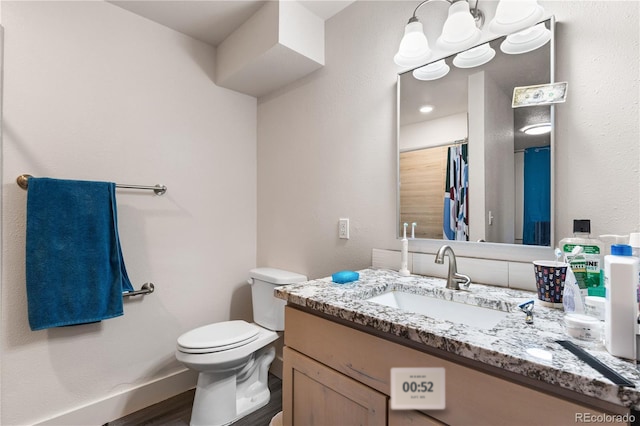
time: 0:52
